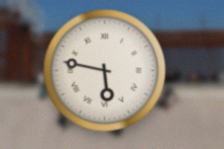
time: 5:47
